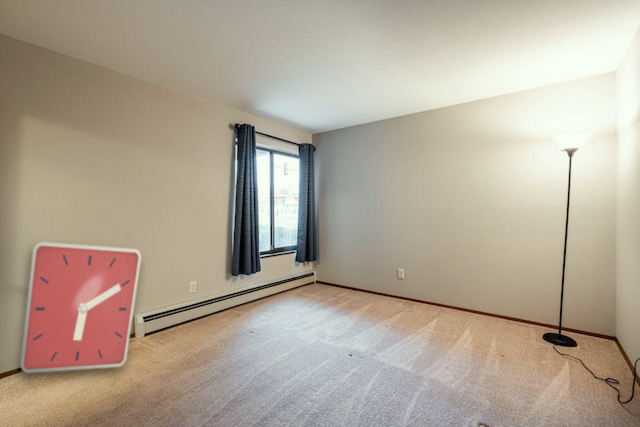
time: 6:10
